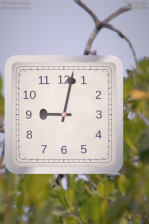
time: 9:02
